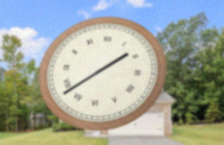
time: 1:38
